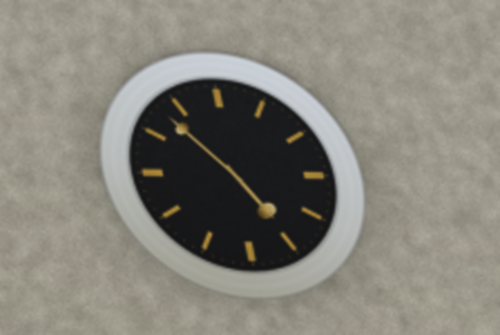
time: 4:53
